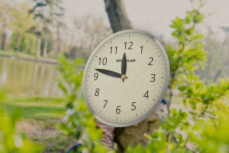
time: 11:47
